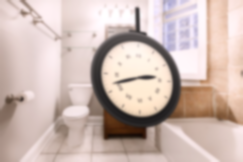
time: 2:42
